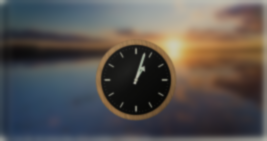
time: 1:03
